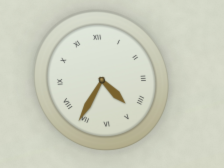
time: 4:36
